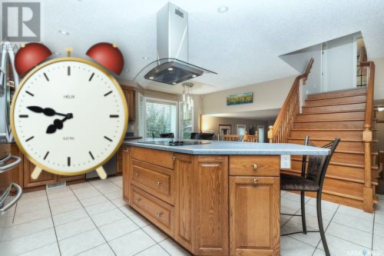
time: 7:47
